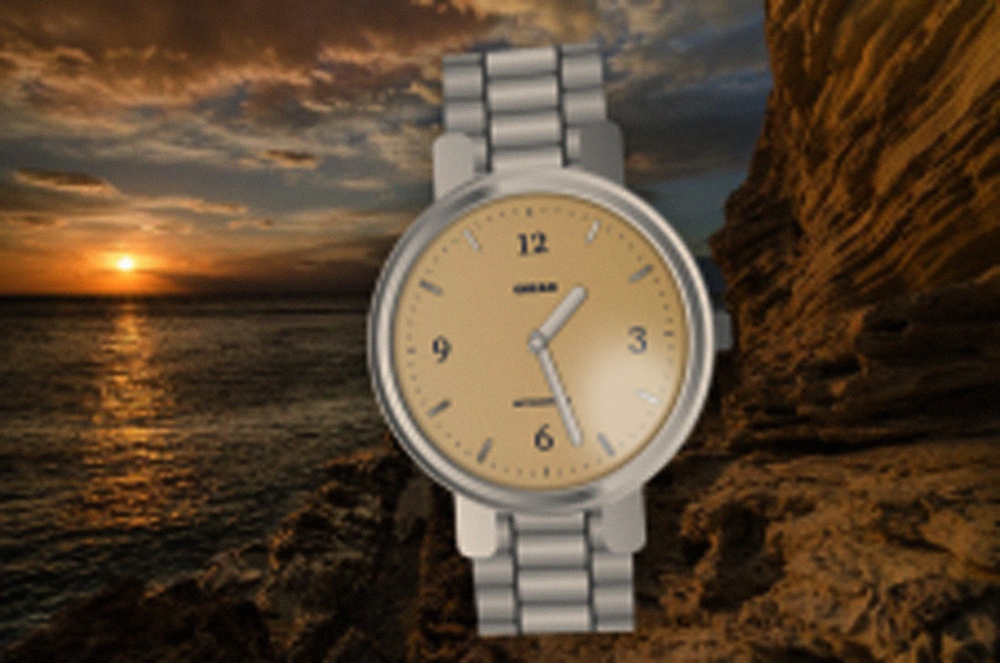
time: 1:27
